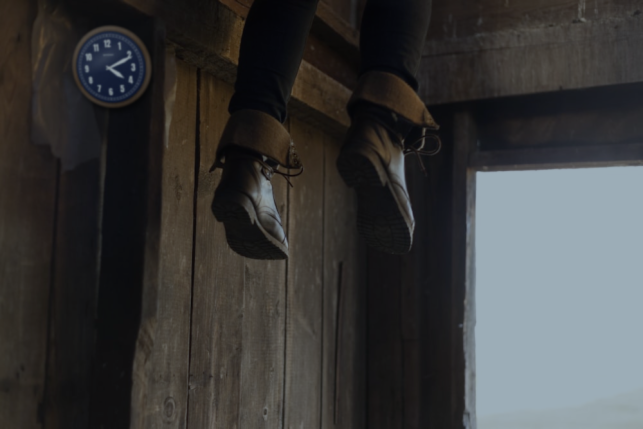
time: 4:11
